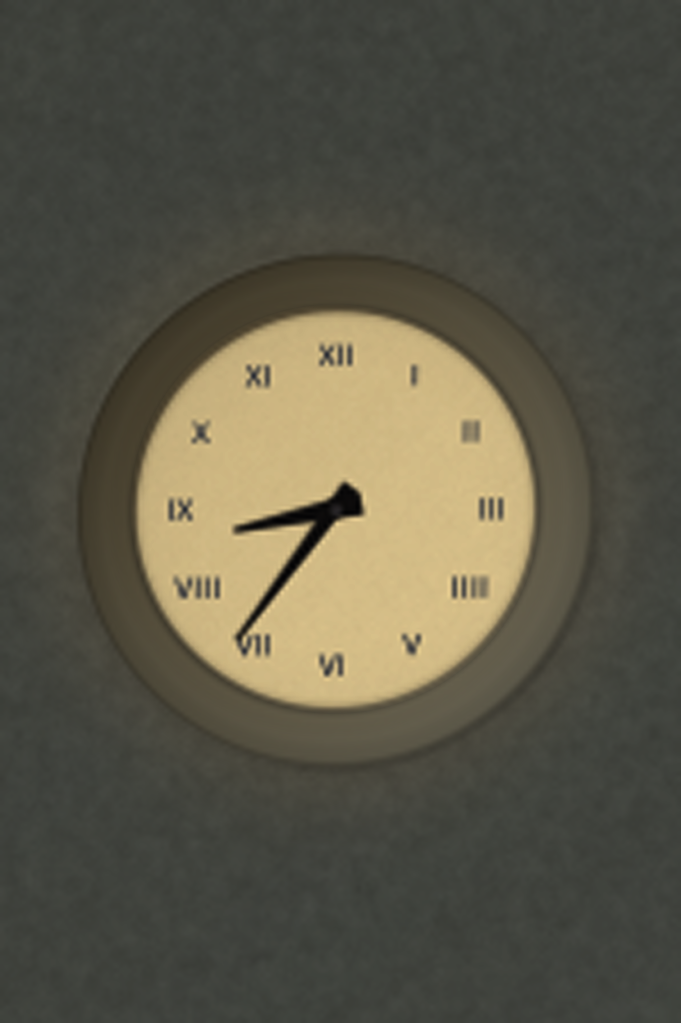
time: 8:36
